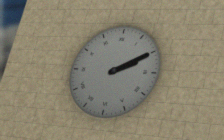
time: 2:10
